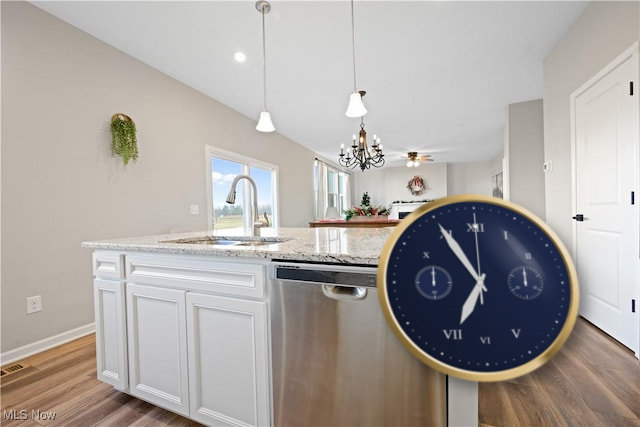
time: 6:55
